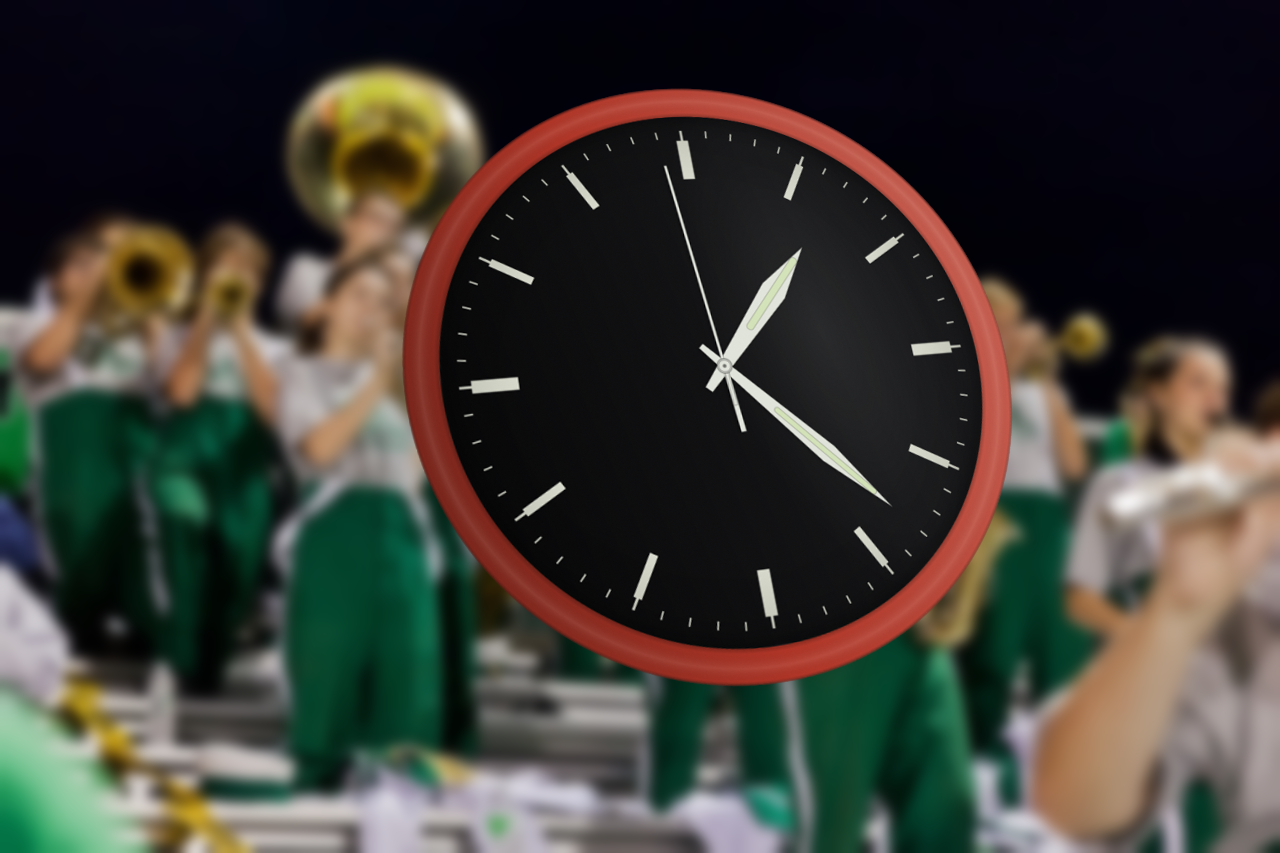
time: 1:22:59
